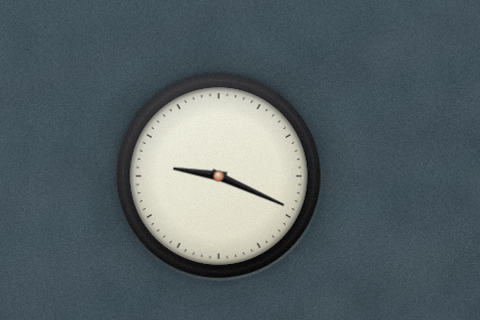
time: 9:19
